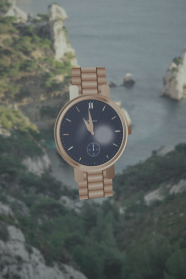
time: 10:59
